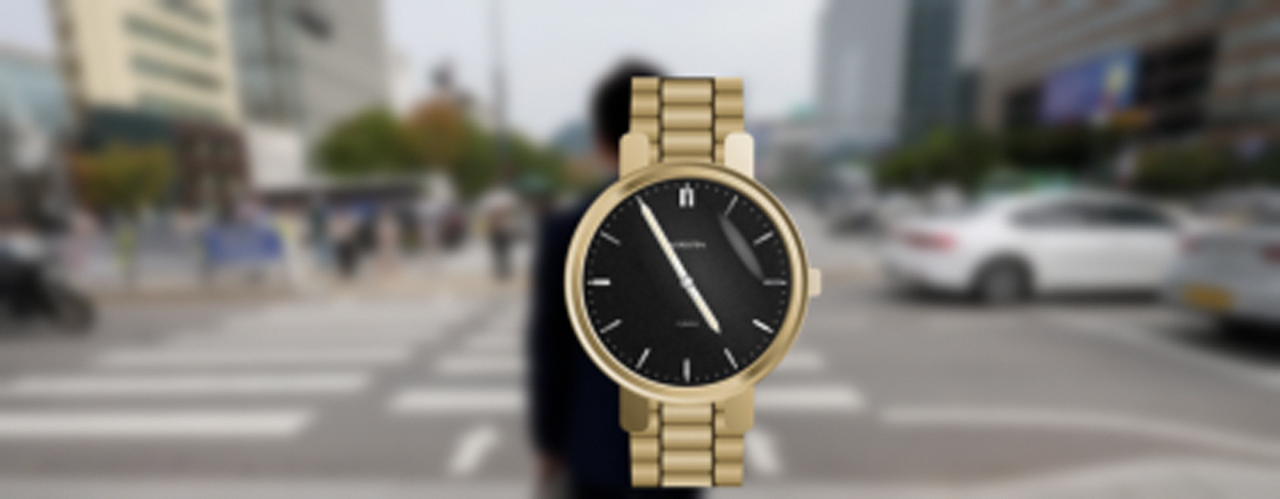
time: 4:55
